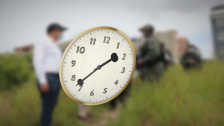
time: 1:37
